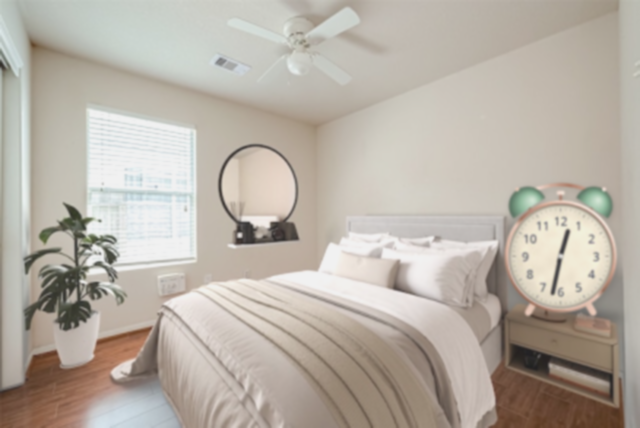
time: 12:32
